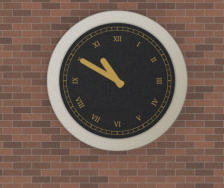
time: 10:50
